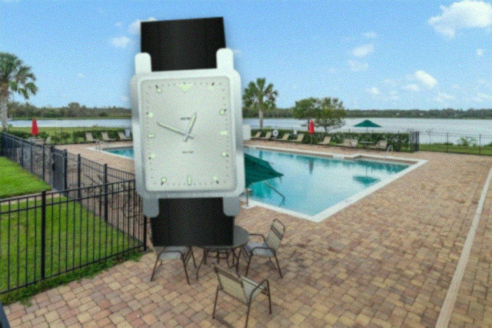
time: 12:49
